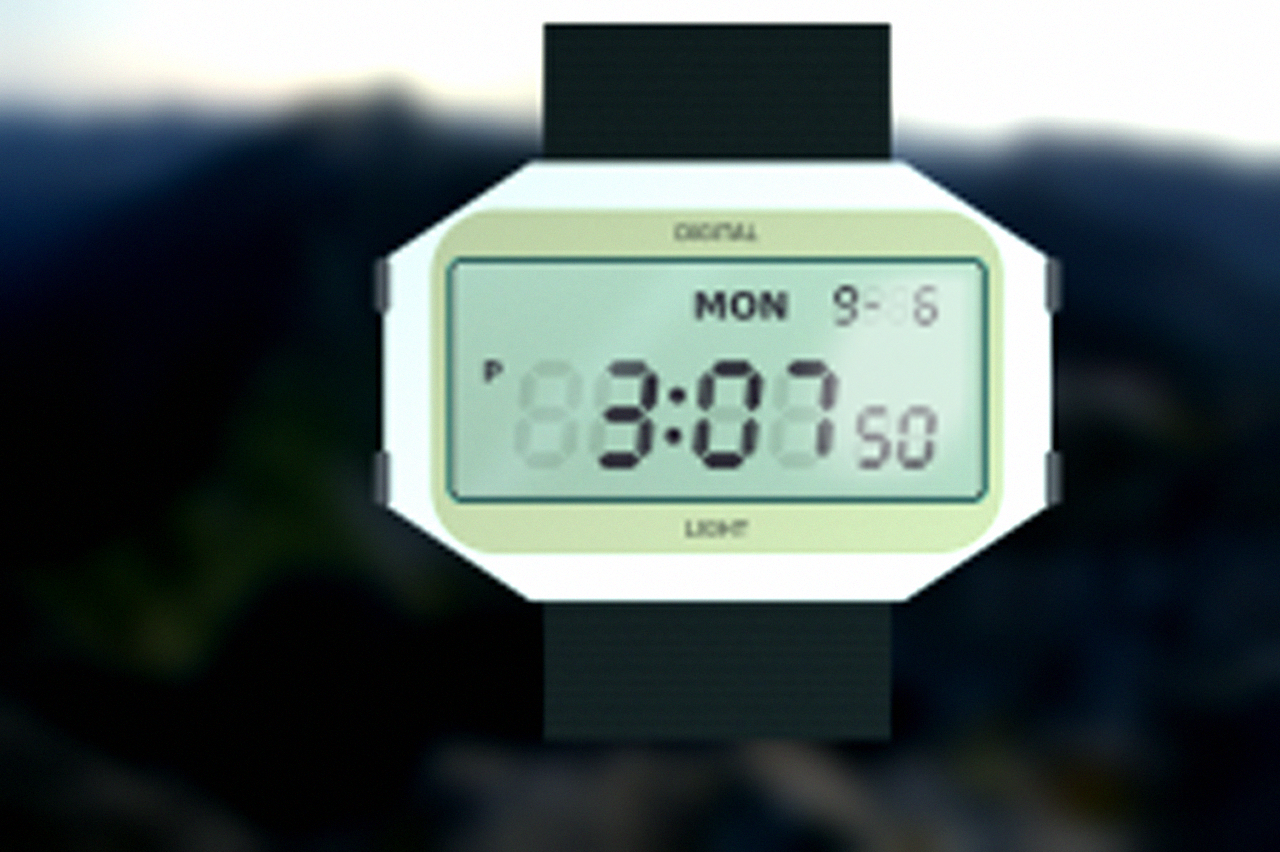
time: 3:07:50
